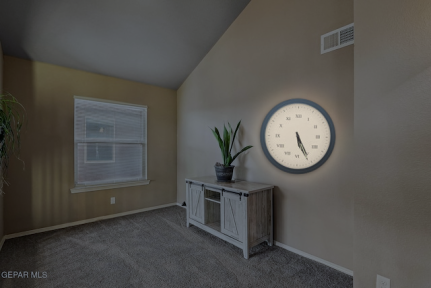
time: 5:26
